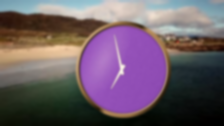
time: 6:58
